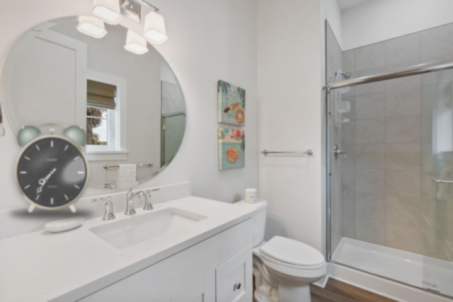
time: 7:36
